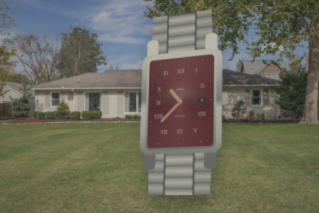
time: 10:38
